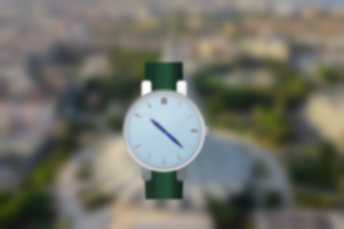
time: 10:22
